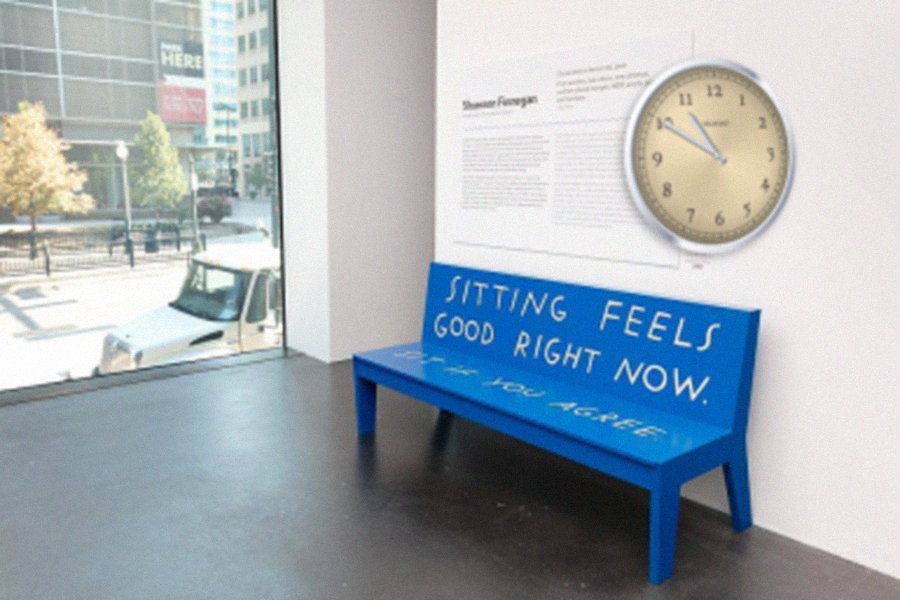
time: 10:50
